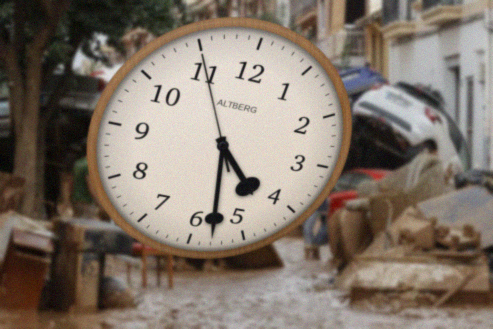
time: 4:27:55
